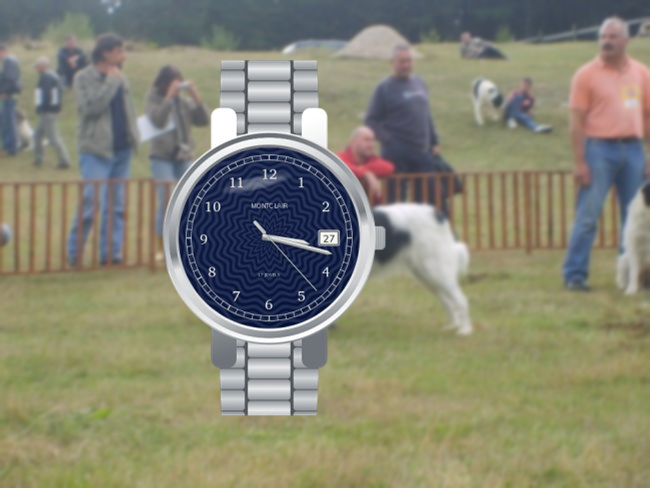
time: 3:17:23
